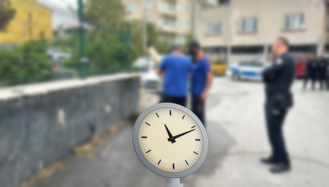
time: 11:11
